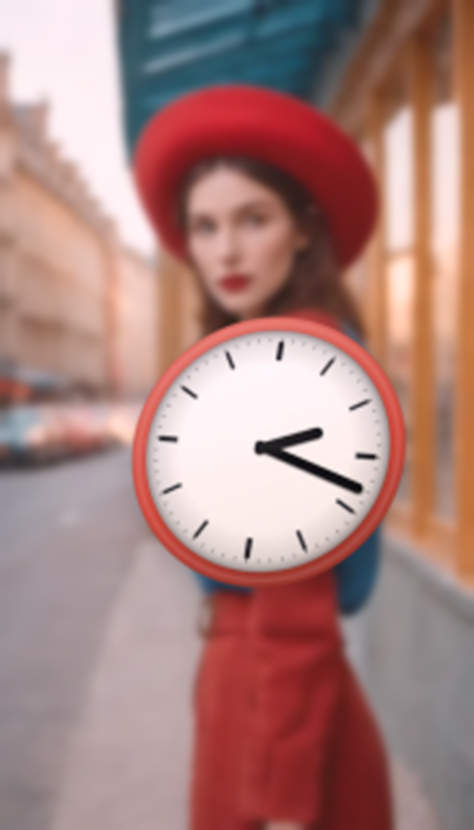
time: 2:18
